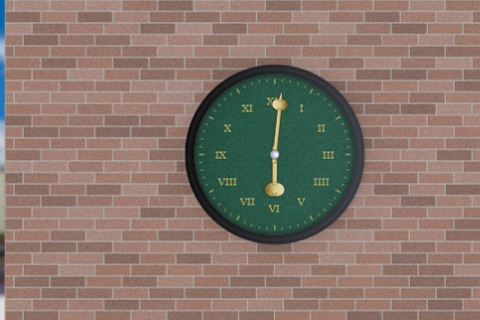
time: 6:01
